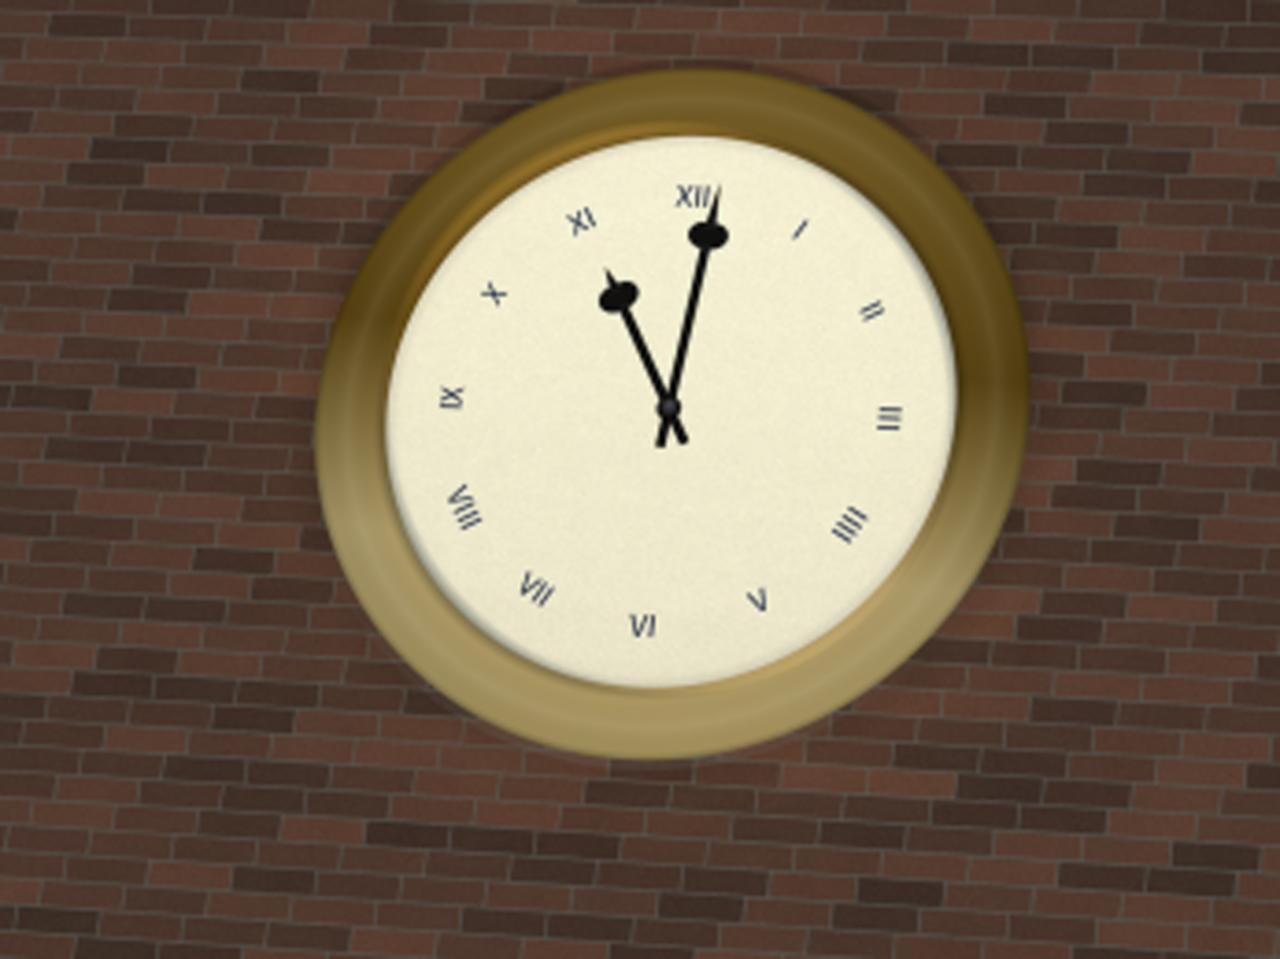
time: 11:01
